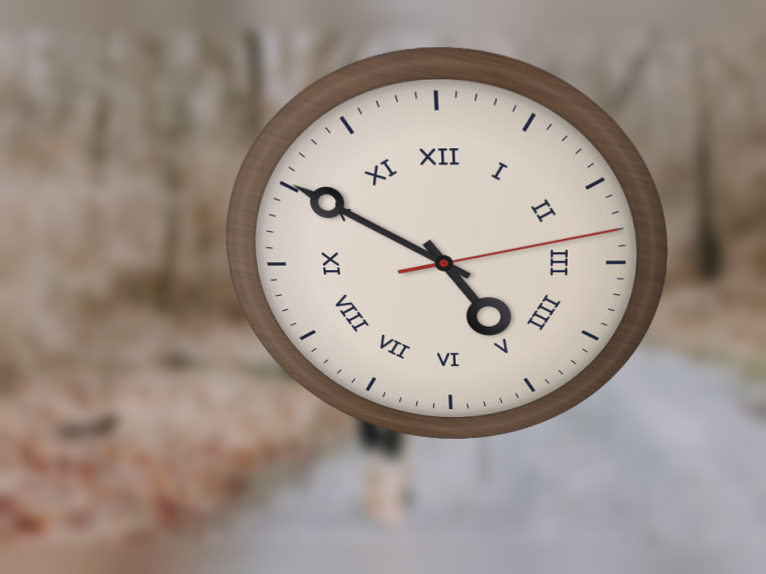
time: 4:50:13
